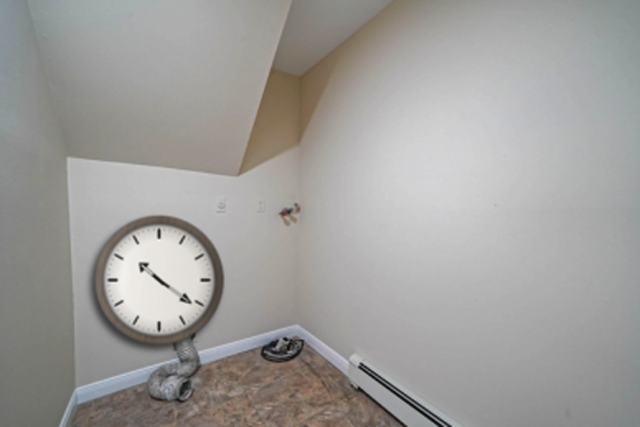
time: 10:21
